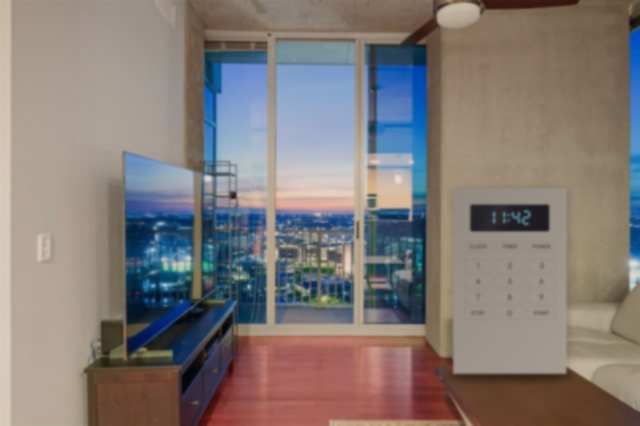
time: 11:42
